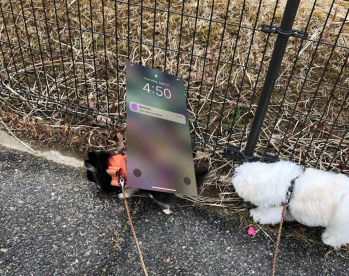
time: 4:50
